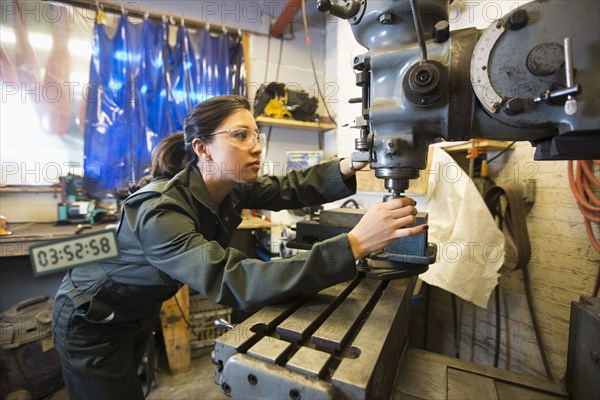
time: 3:52:58
